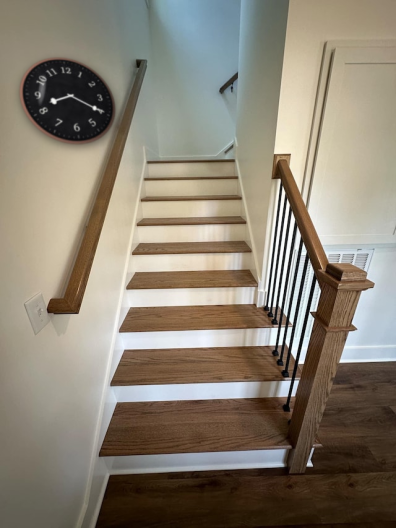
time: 8:20
